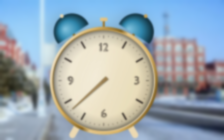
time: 7:38
